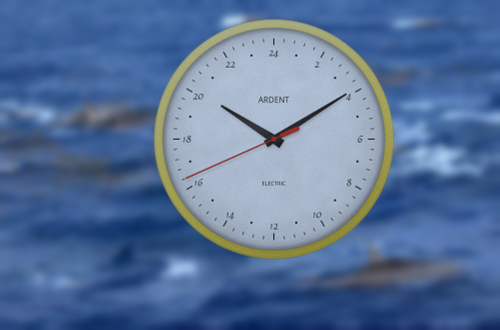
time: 20:09:41
